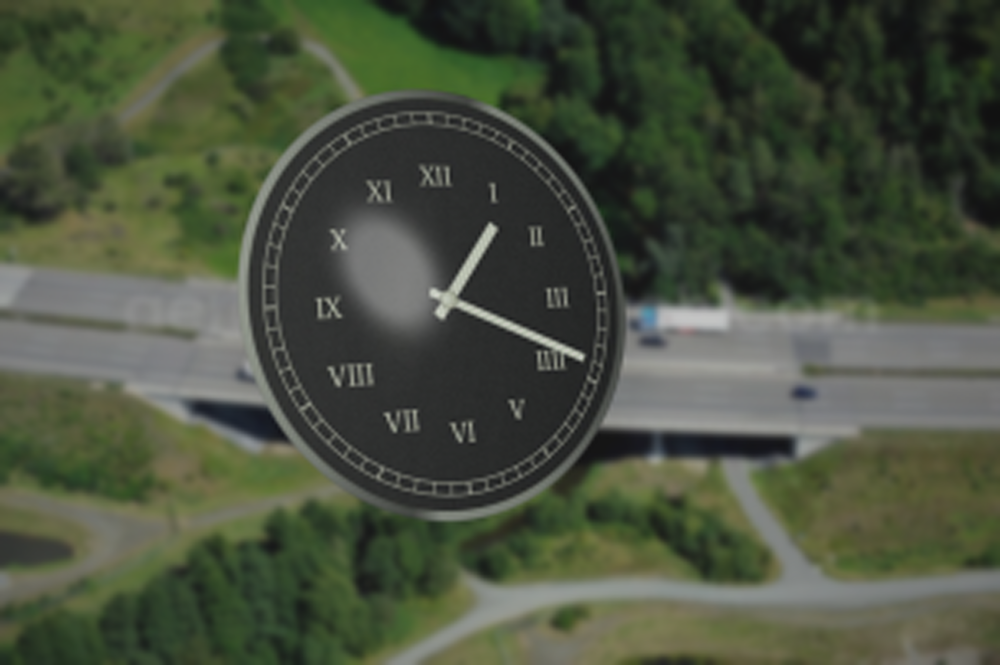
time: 1:19
